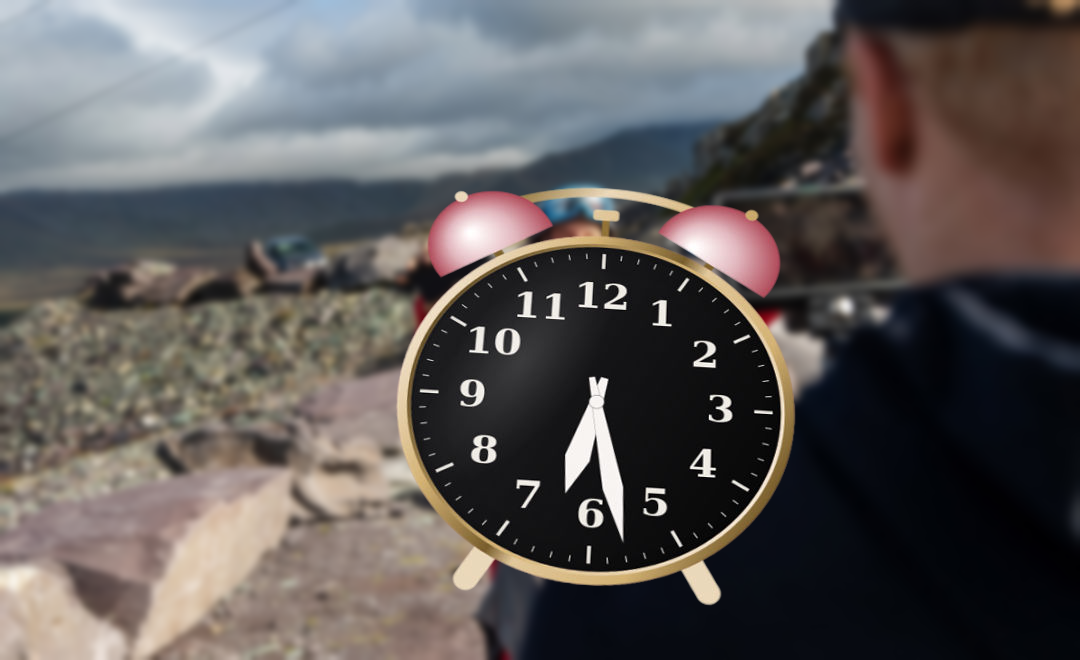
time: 6:28
